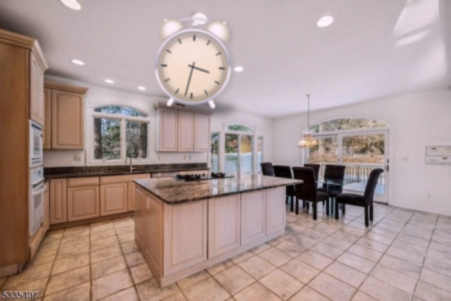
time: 3:32
